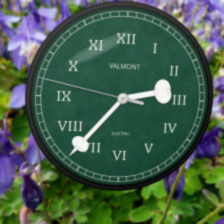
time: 2:36:47
